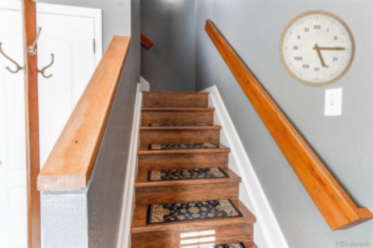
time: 5:15
